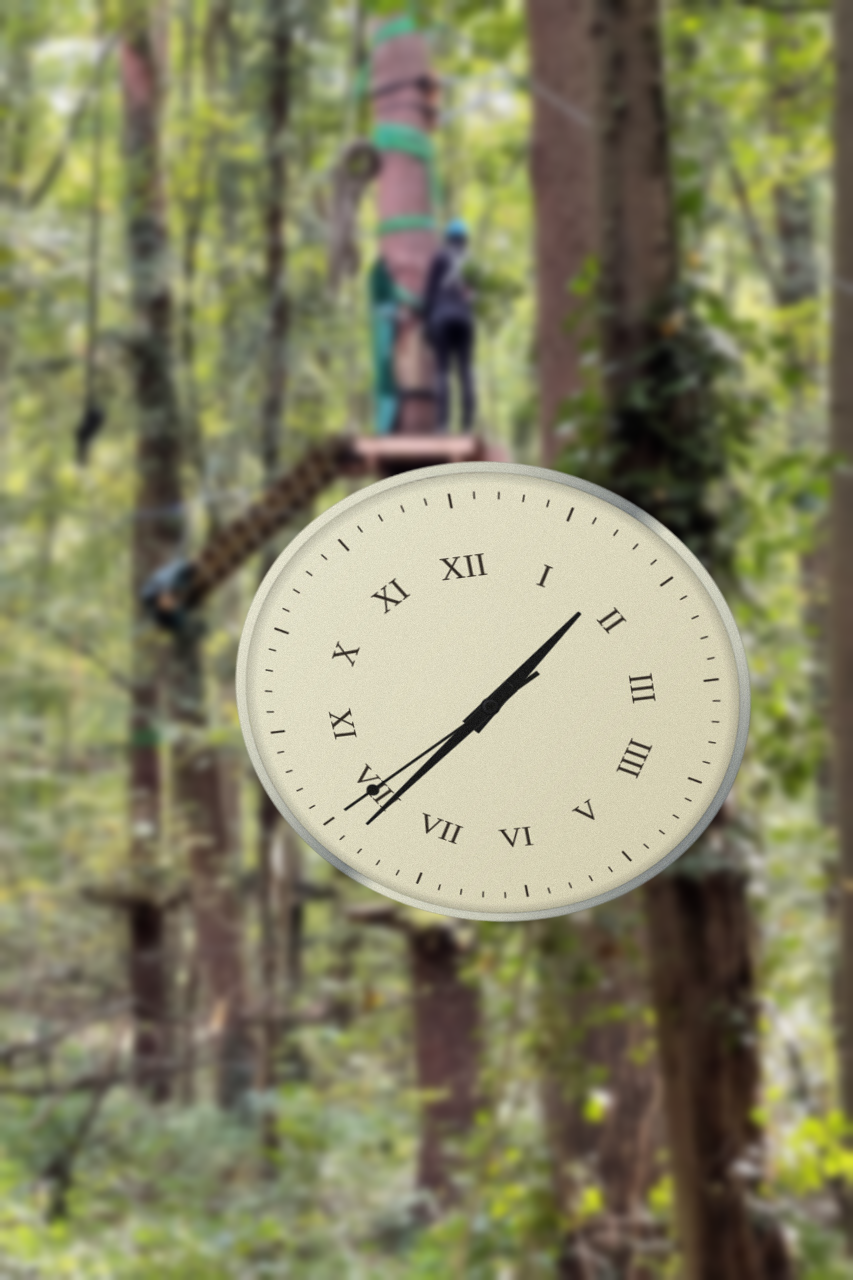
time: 1:38:40
